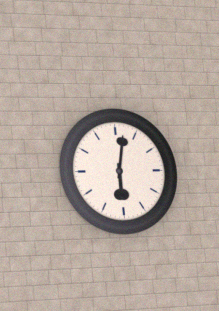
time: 6:02
